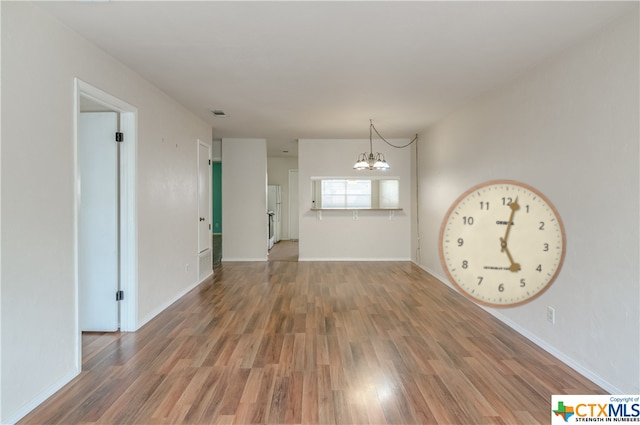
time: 5:02
